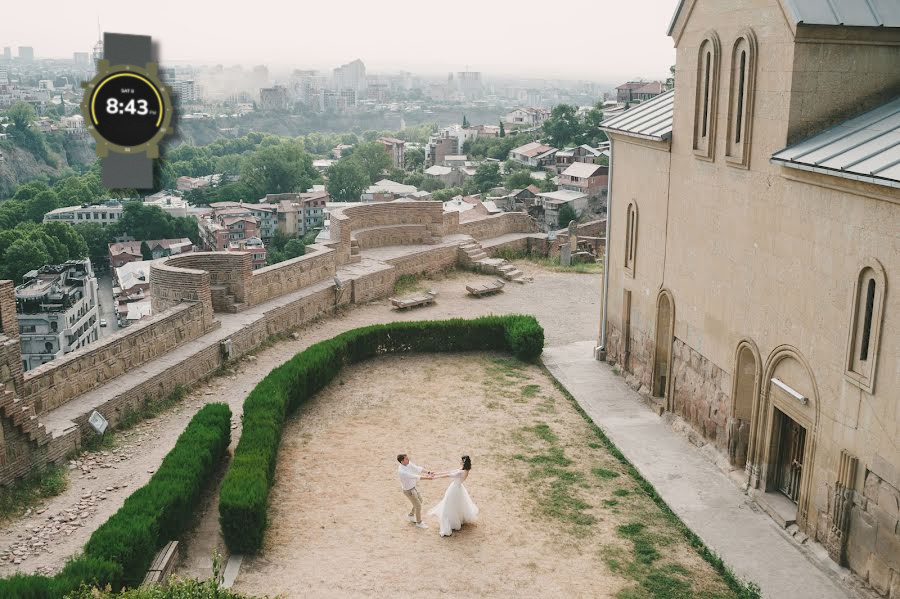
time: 8:43
